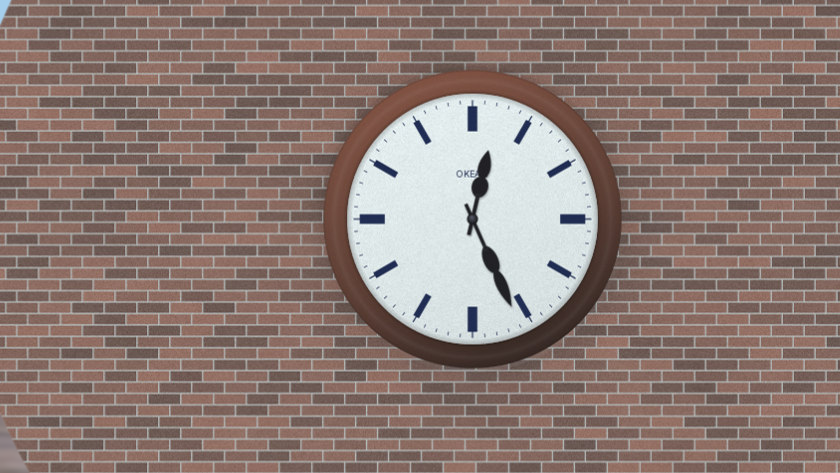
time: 12:26
